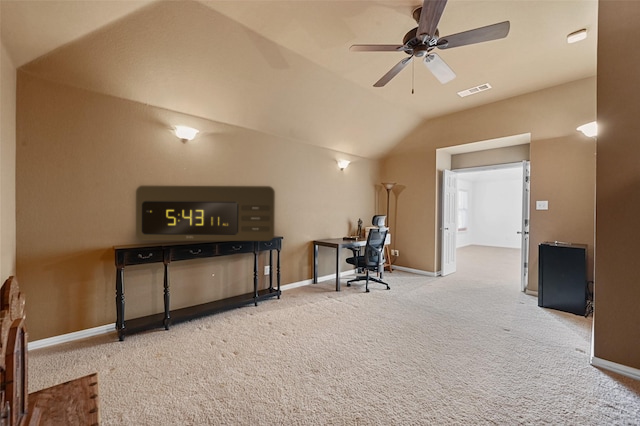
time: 5:43
